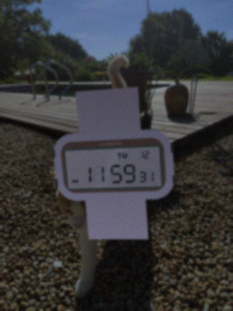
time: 11:59
